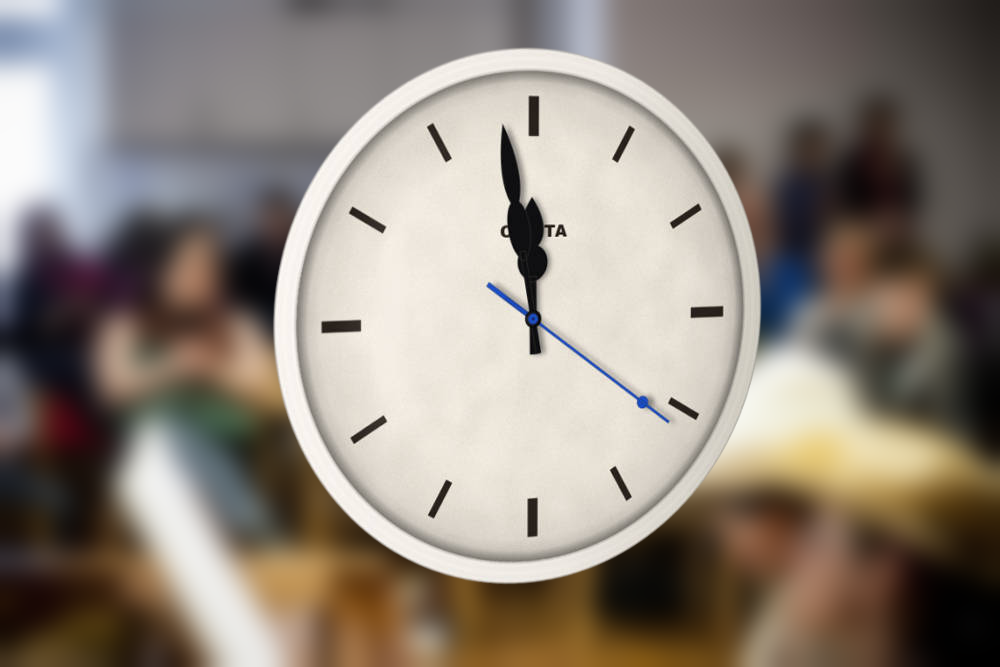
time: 11:58:21
